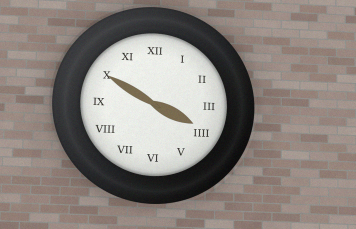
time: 3:50
